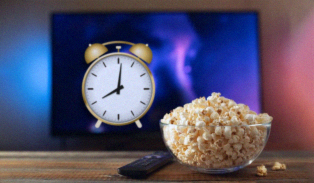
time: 8:01
